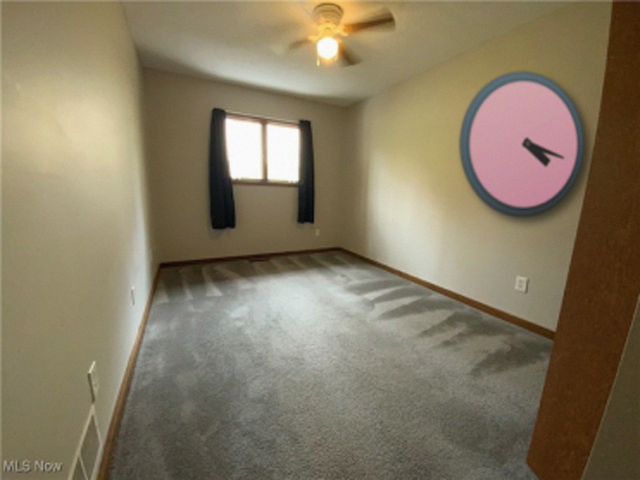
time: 4:18
